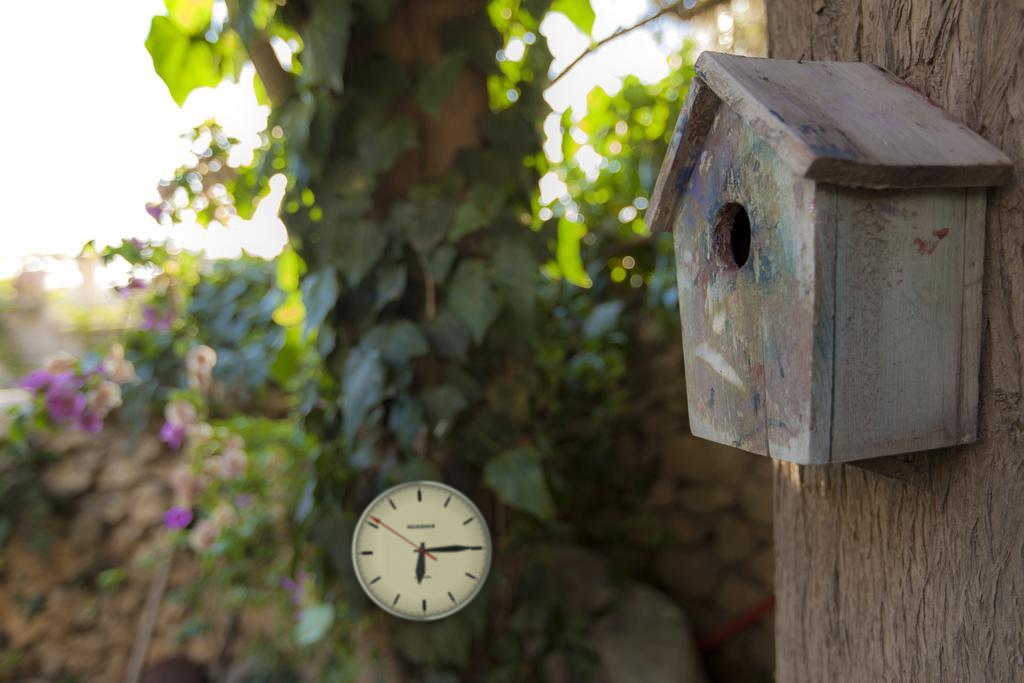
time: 6:14:51
